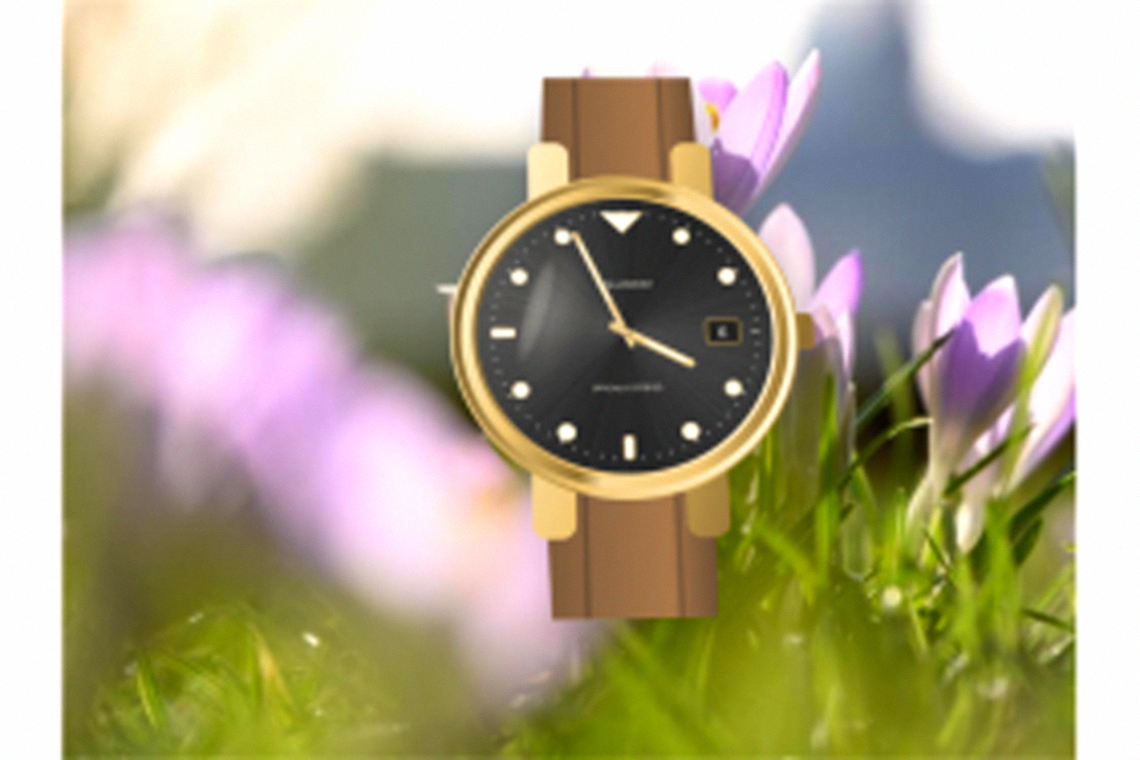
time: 3:56
